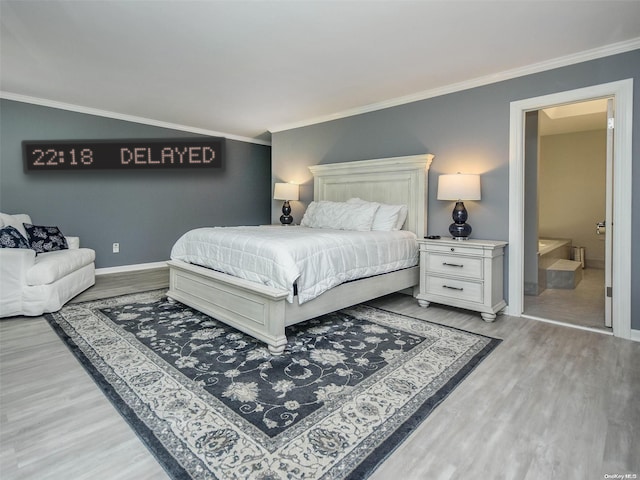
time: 22:18
